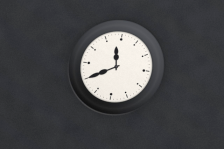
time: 11:40
